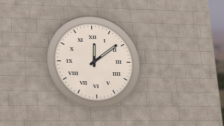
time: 12:09
